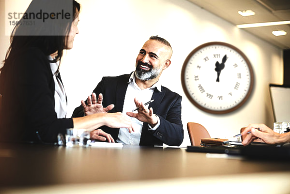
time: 12:04
